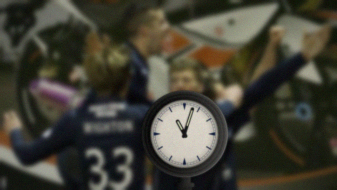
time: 11:03
